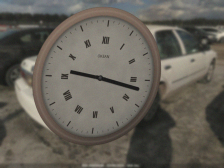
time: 9:17
